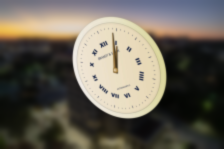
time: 1:04
